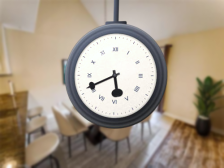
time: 5:41
